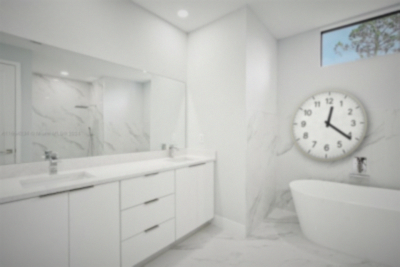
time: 12:21
